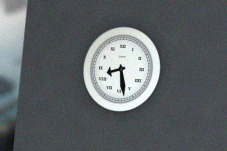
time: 8:28
